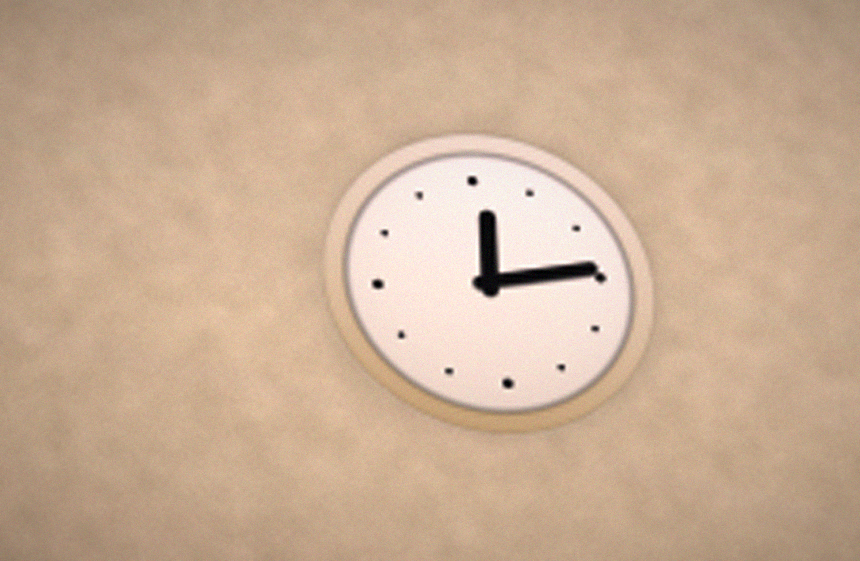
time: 12:14
